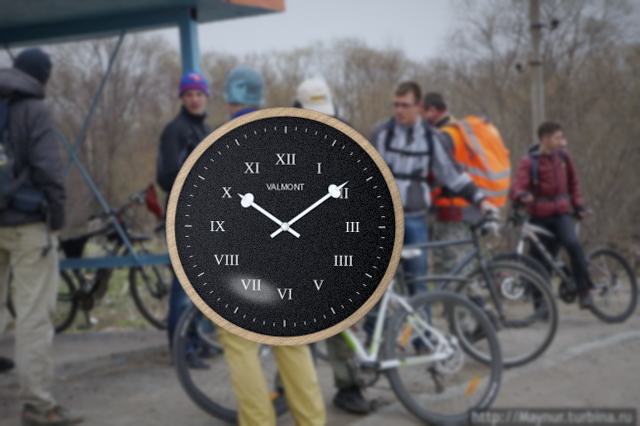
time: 10:09
